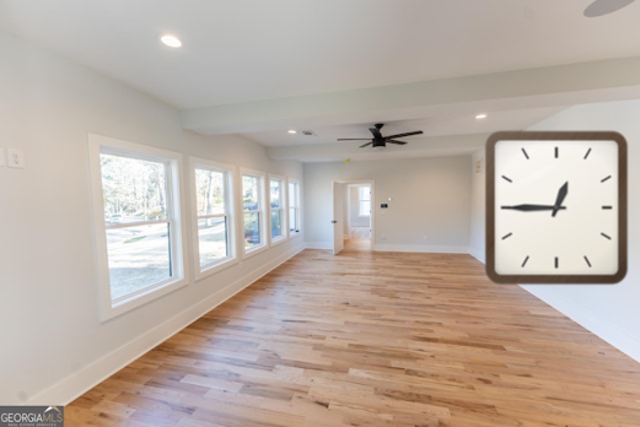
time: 12:45
